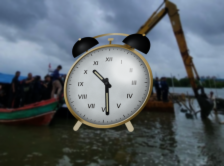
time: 10:29
